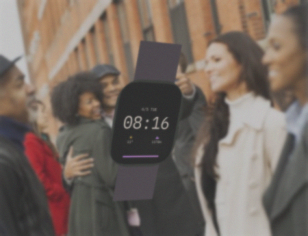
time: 8:16
